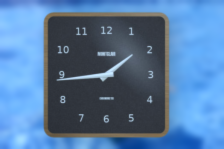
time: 1:44
